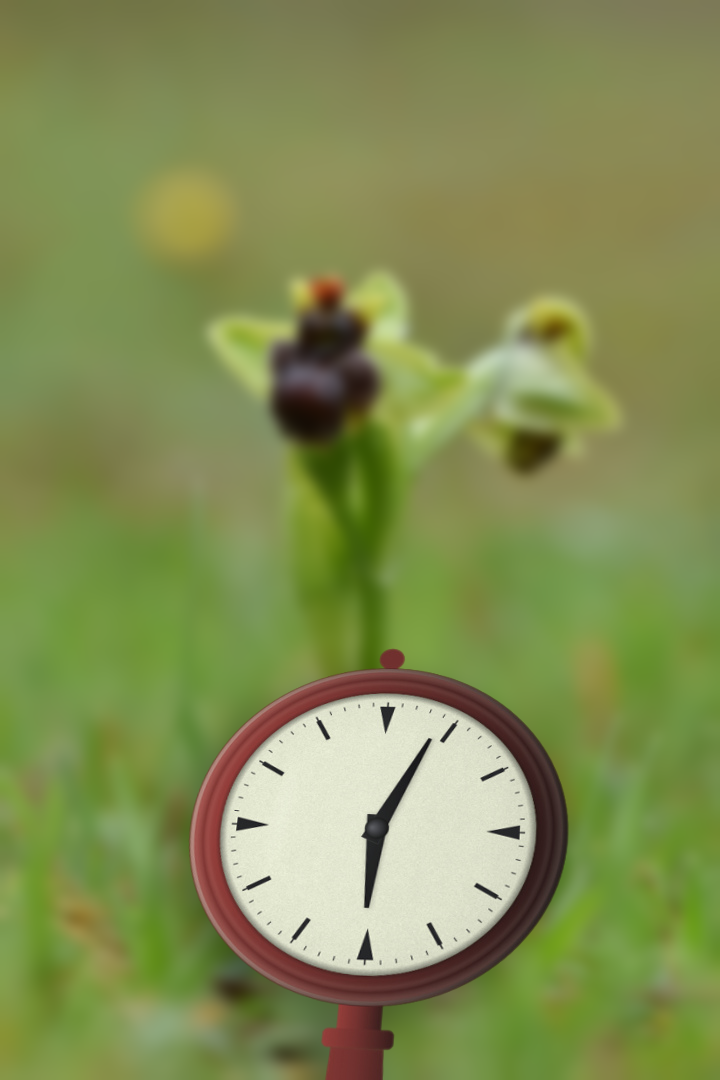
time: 6:04
